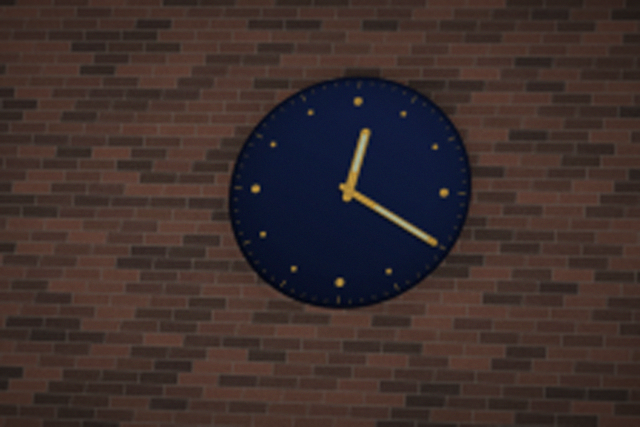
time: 12:20
